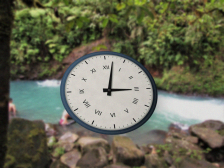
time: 3:02
